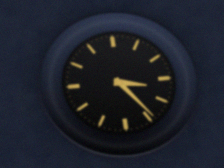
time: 3:24
